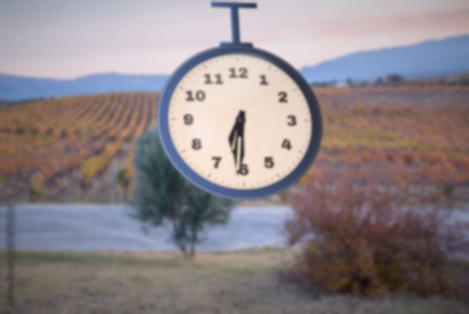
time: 6:31
